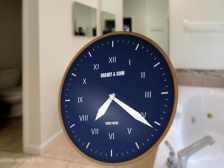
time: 7:21
